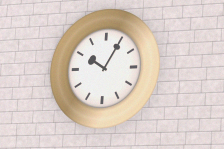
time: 10:05
